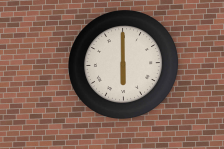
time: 6:00
